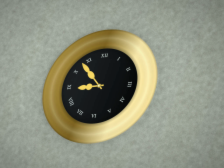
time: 8:53
